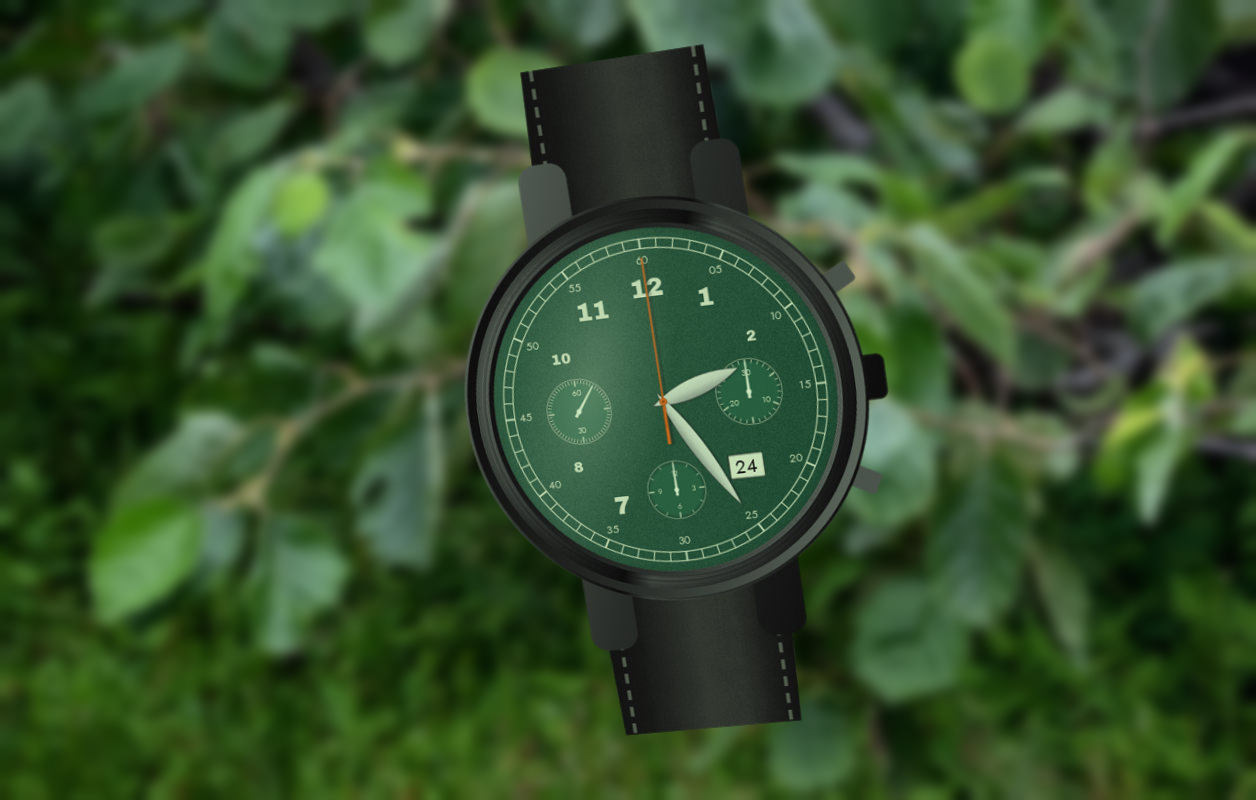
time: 2:25:06
